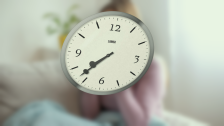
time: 7:37
